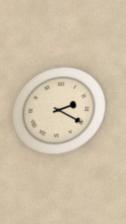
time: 2:20
